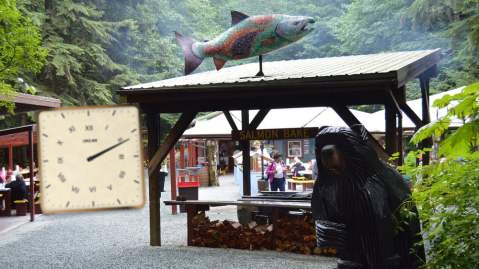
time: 2:11
